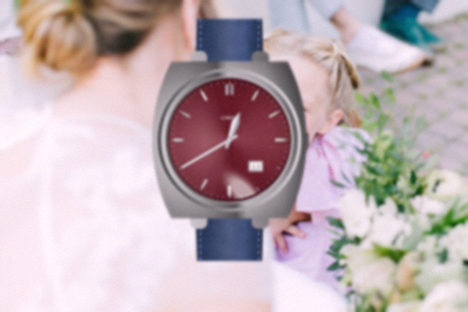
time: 12:40
